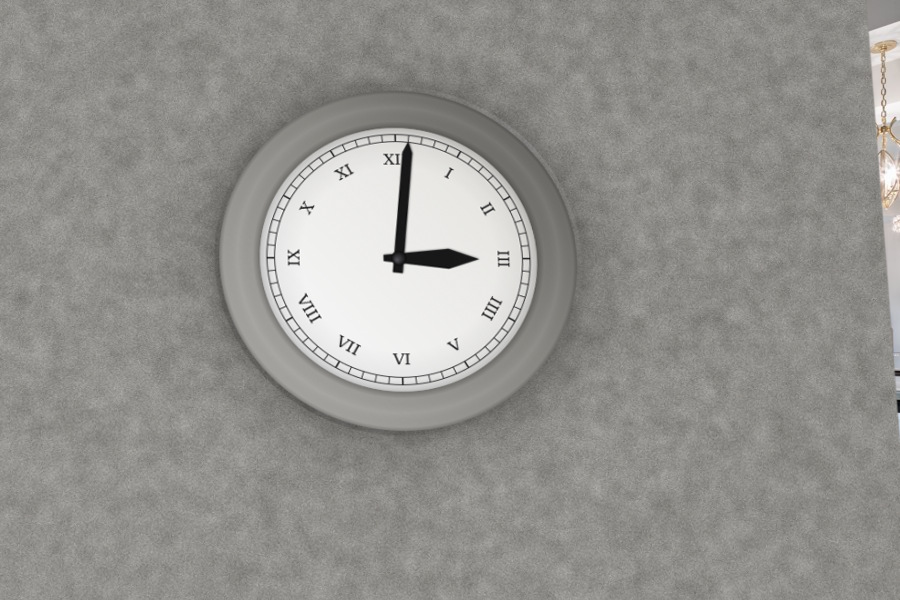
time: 3:01
